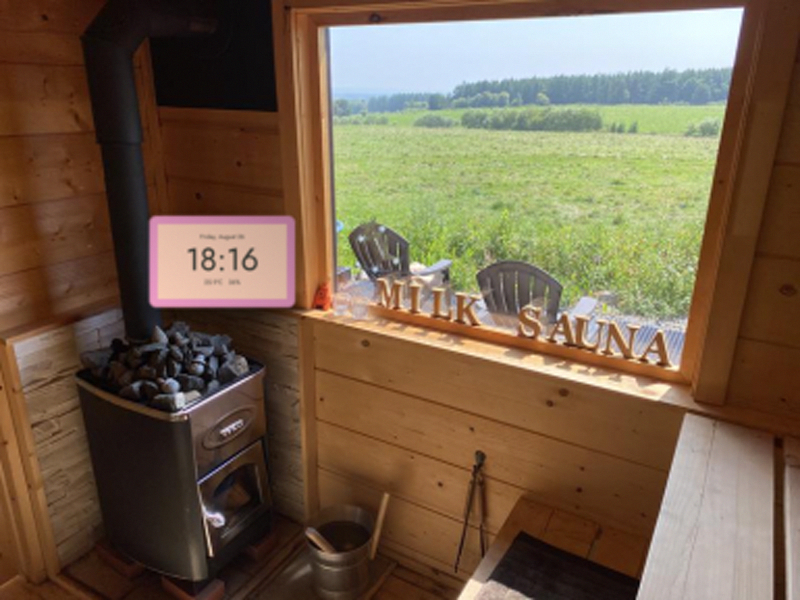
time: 18:16
